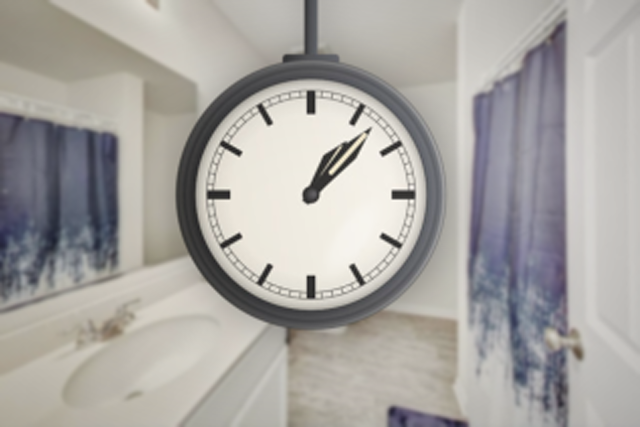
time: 1:07
